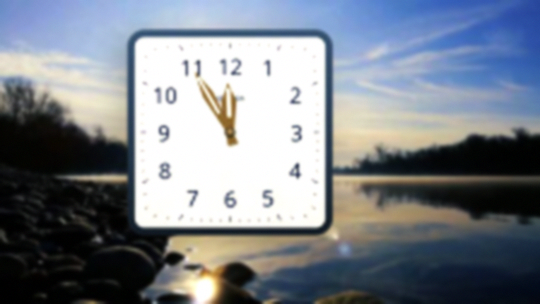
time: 11:55
